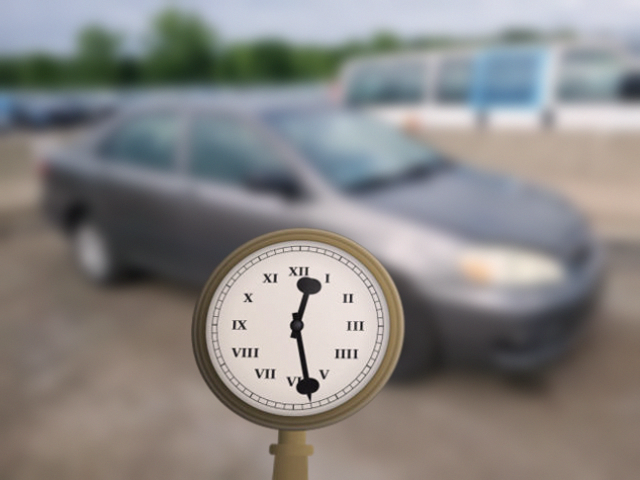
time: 12:28
